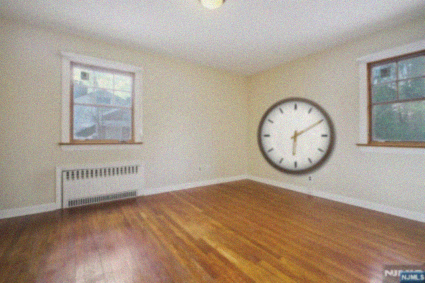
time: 6:10
